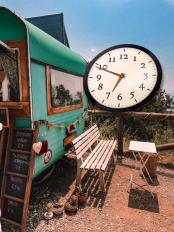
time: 6:49
